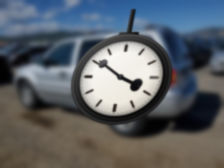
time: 3:51
